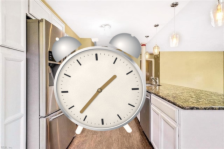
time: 1:37
